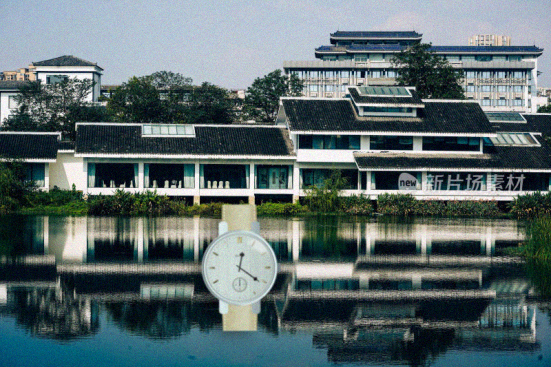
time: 12:21
